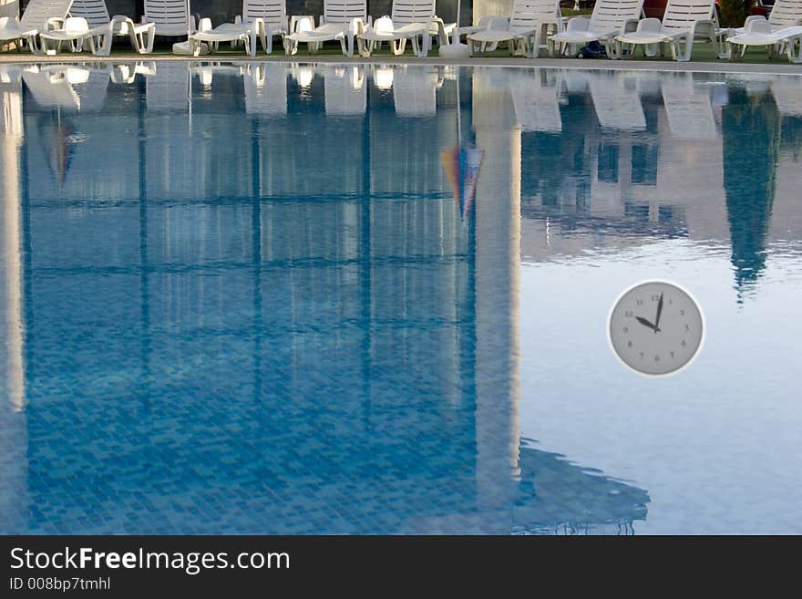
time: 10:02
